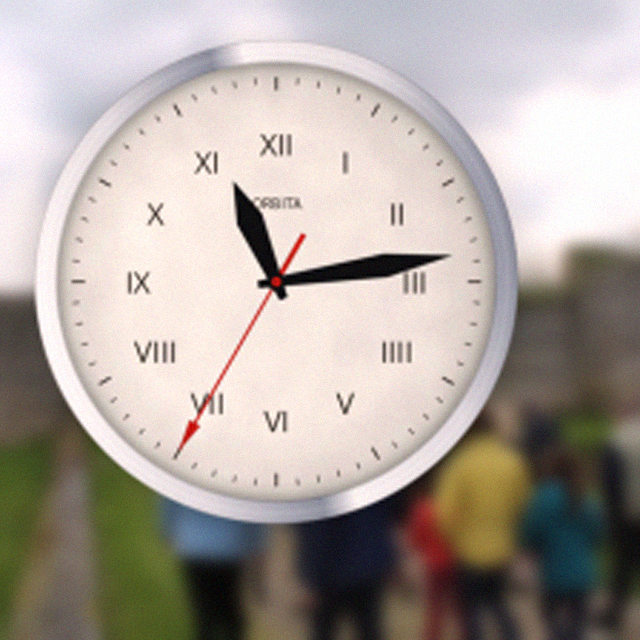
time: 11:13:35
